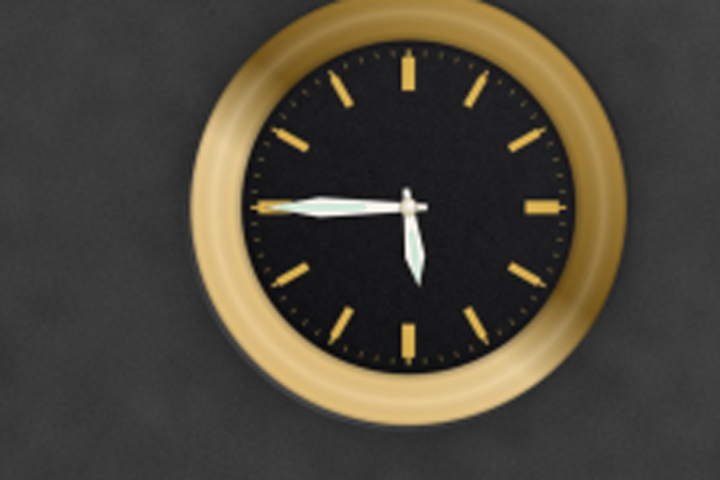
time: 5:45
